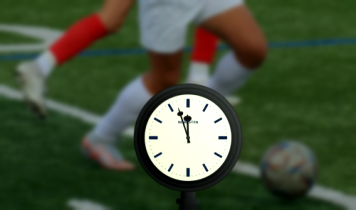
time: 11:57
